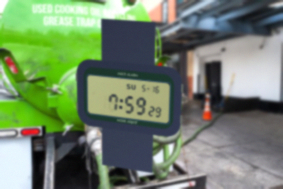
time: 7:59
